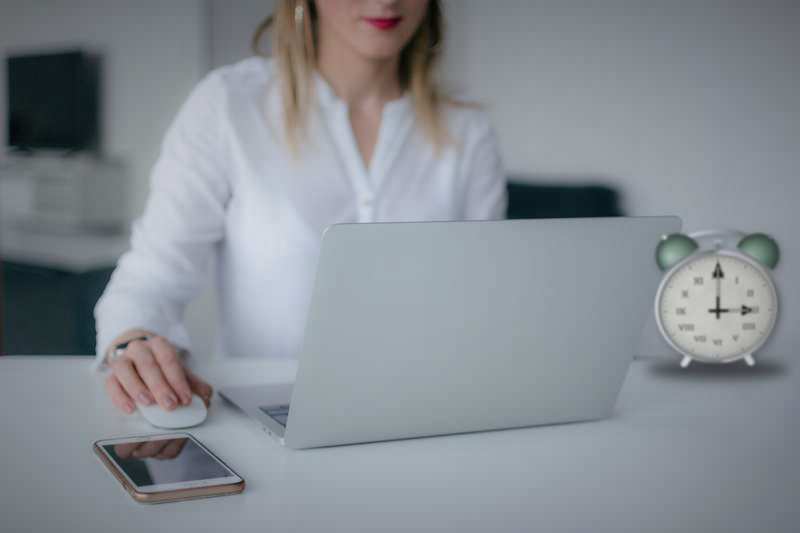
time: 3:00
